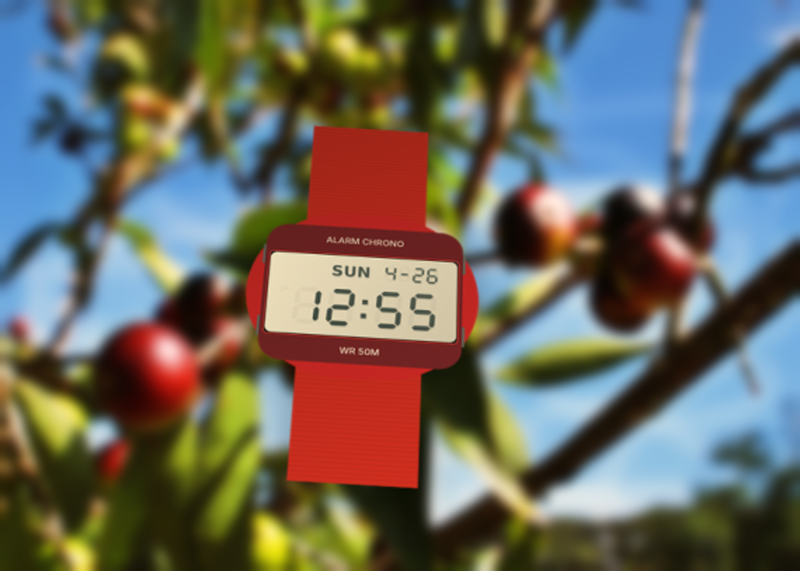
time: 12:55
